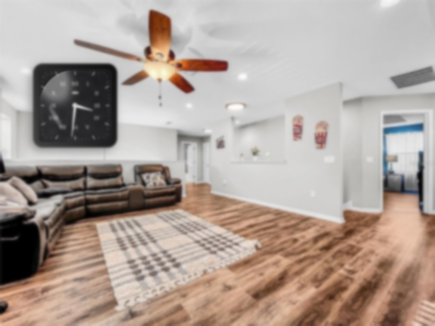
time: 3:31
